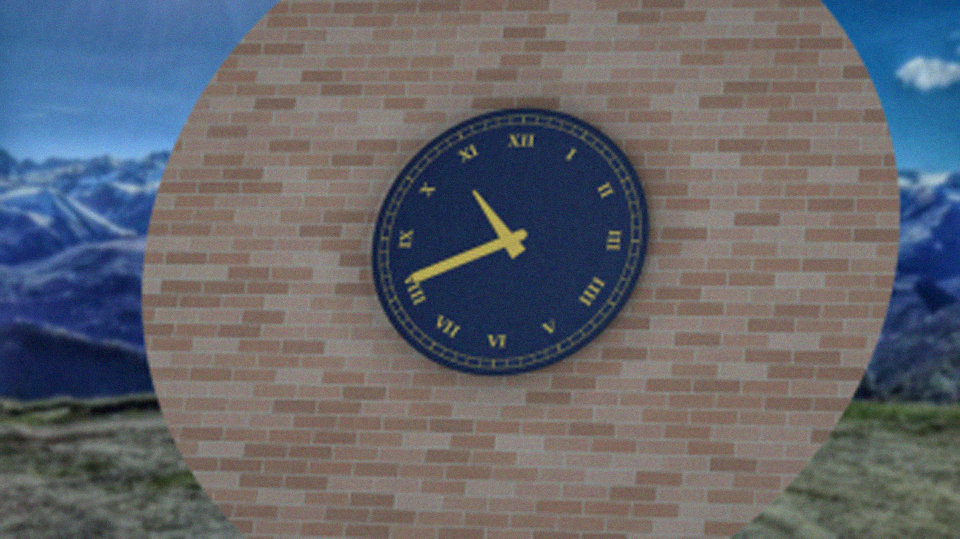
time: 10:41
